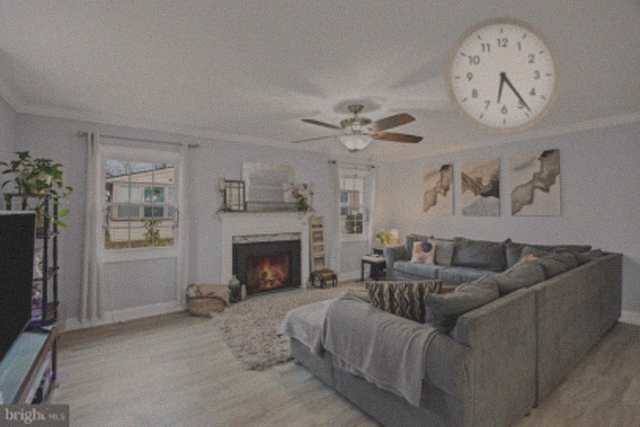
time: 6:24
